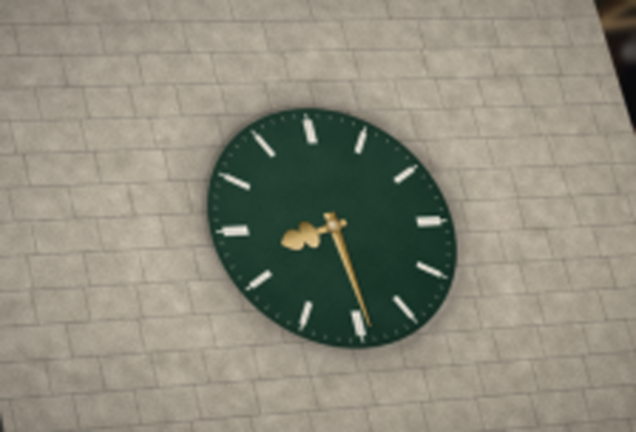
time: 8:29
